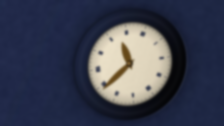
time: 10:34
